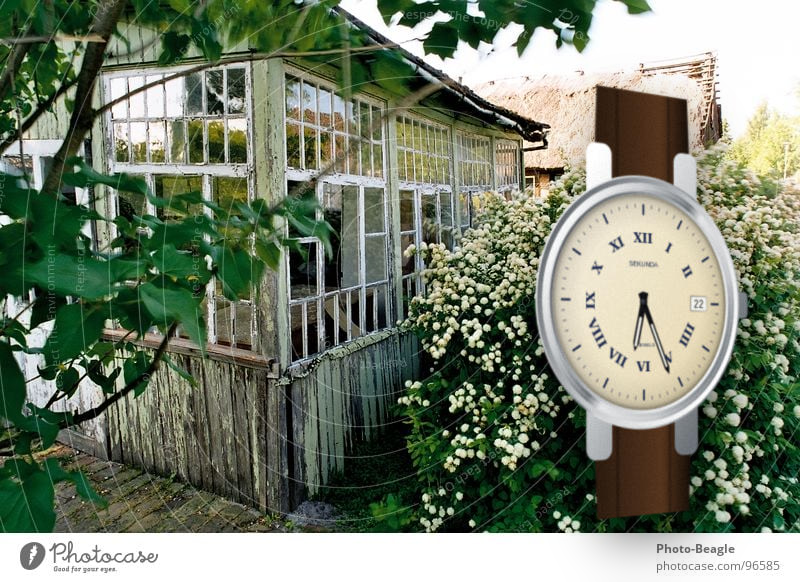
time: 6:26
